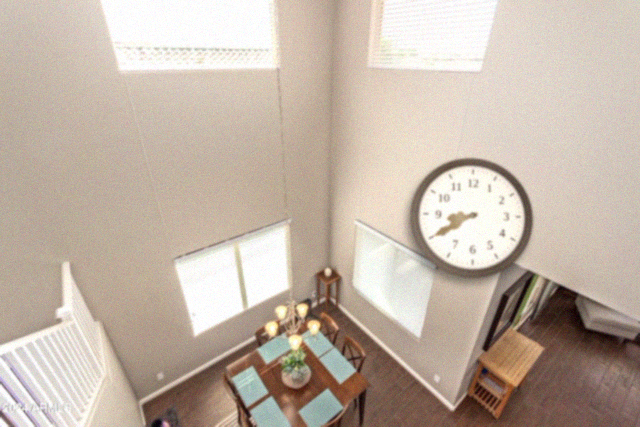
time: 8:40
